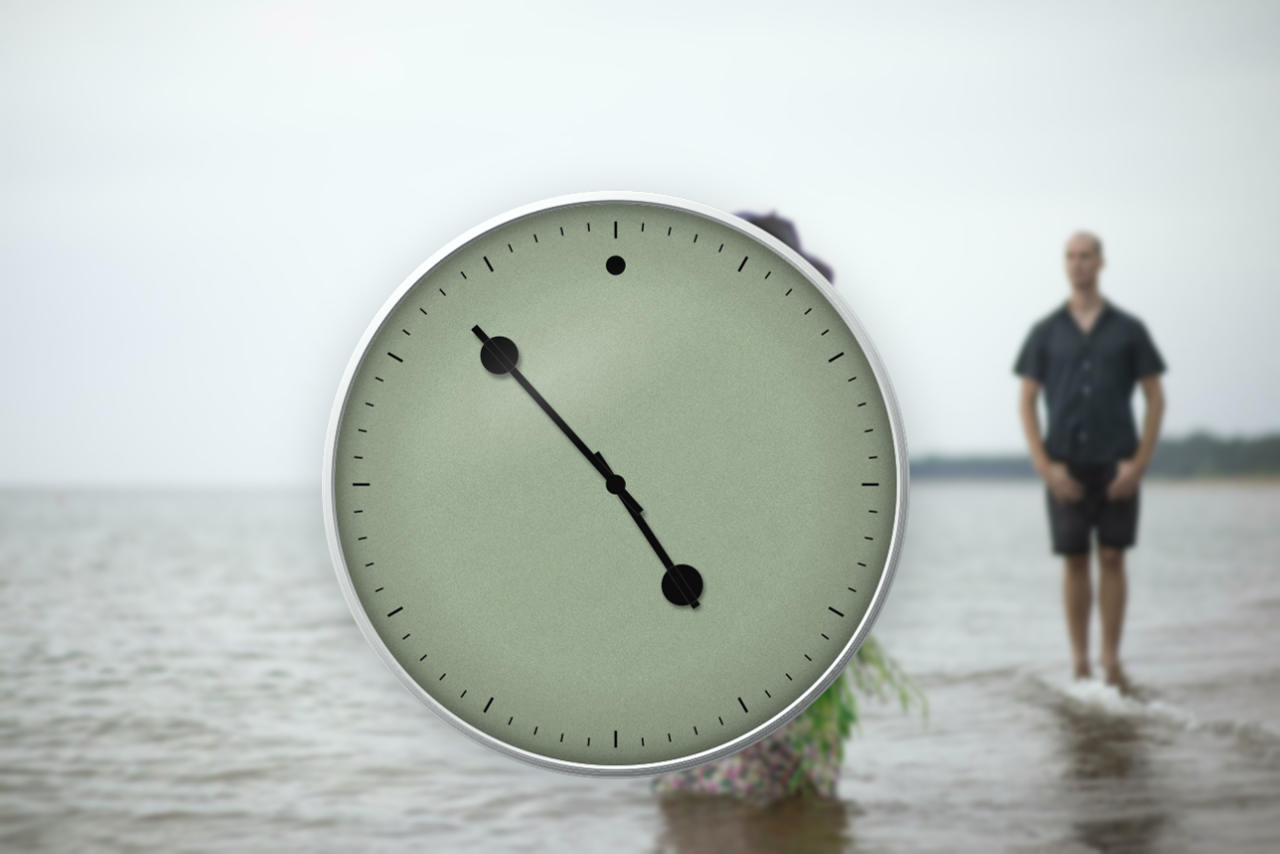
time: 4:53
